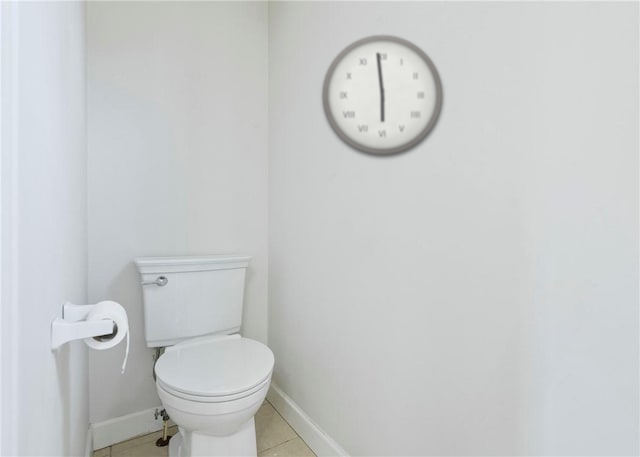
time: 5:59
